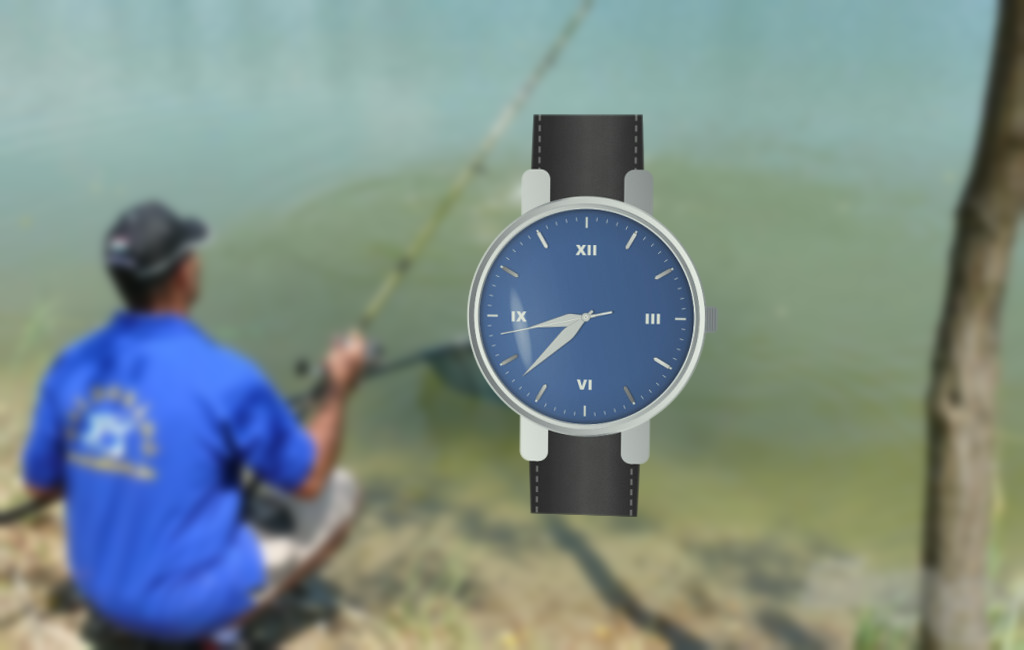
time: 8:37:43
